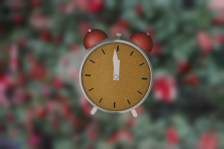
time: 11:59
